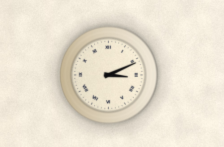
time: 3:11
